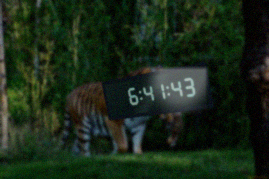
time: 6:41:43
